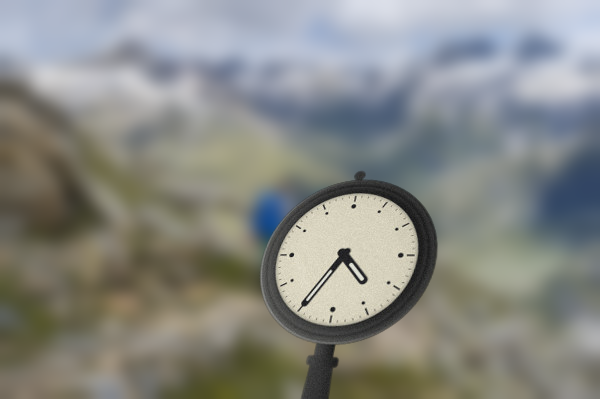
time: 4:35
